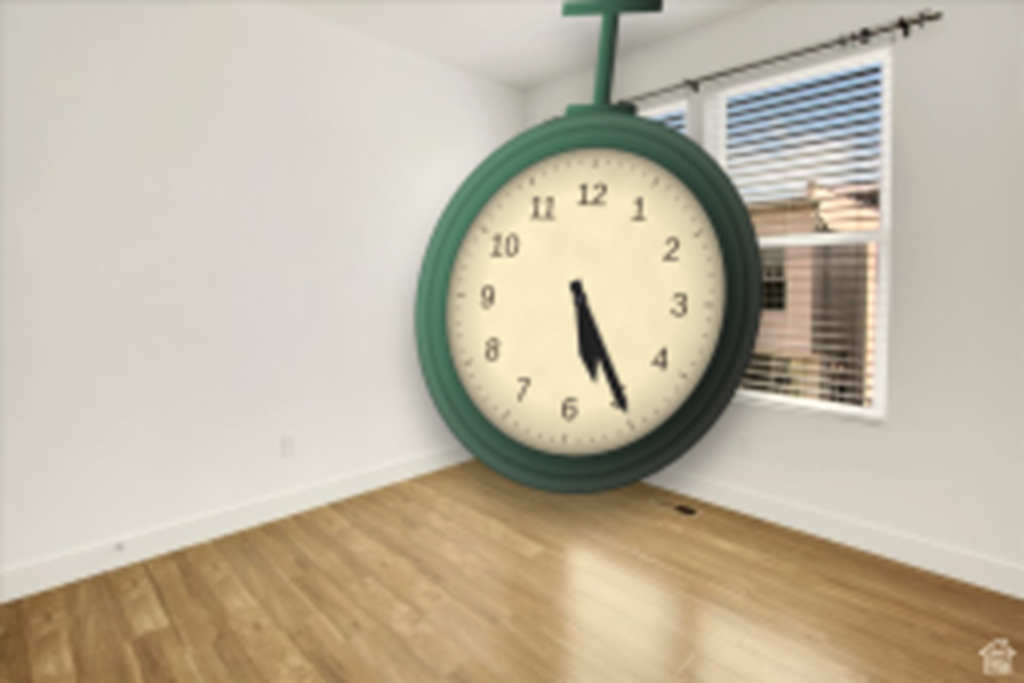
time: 5:25
